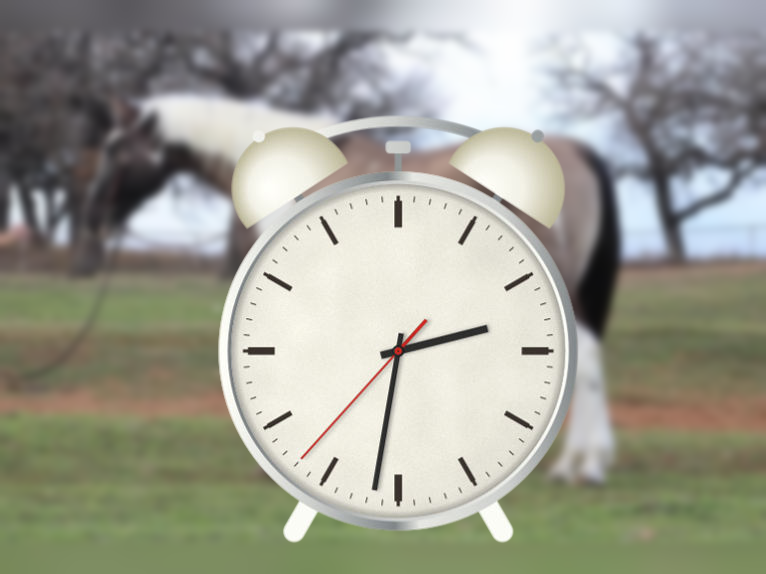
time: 2:31:37
